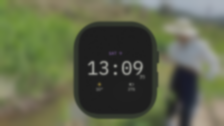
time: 13:09
